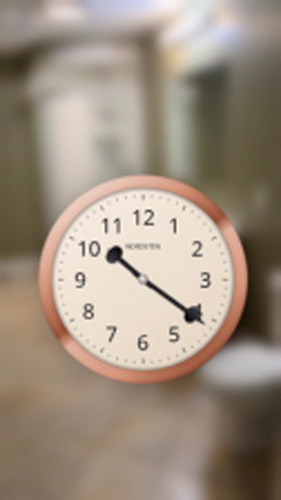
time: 10:21
